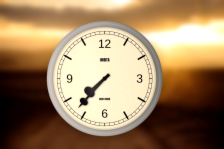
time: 7:37
